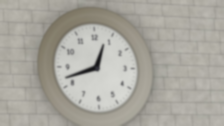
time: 12:42
